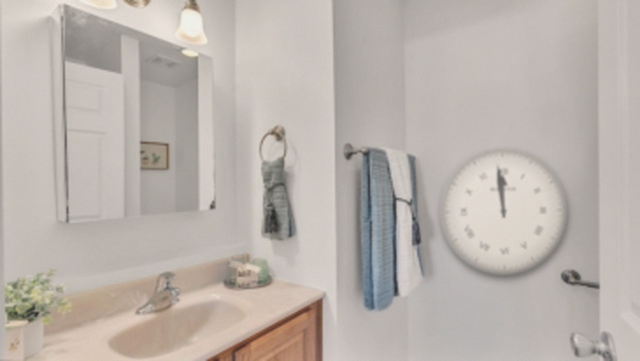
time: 11:59
